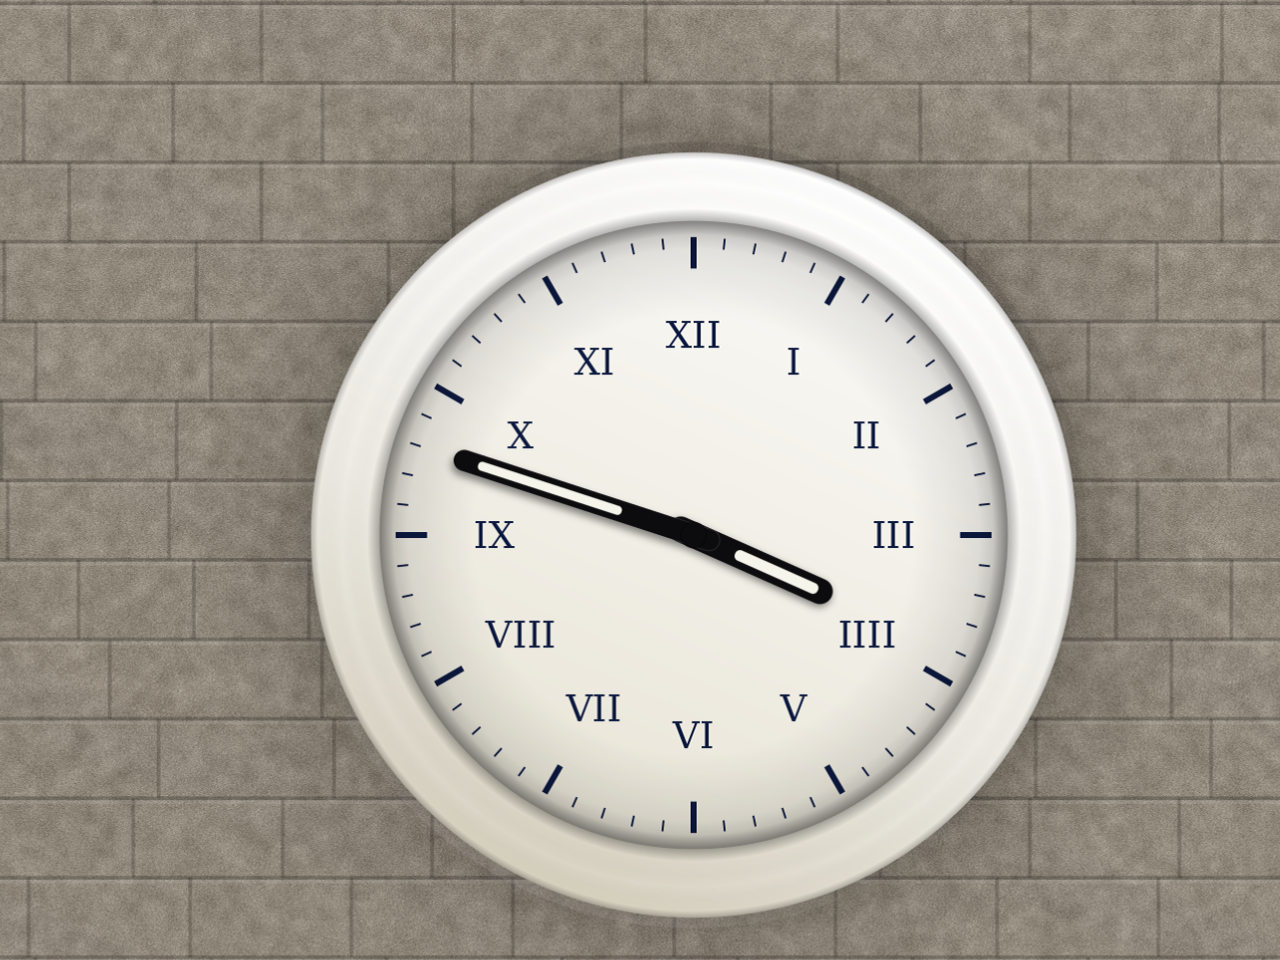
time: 3:48
